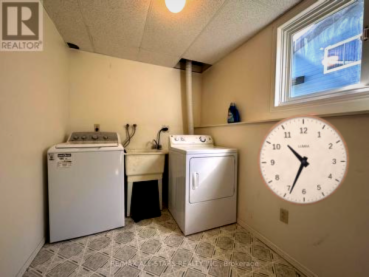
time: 10:34
